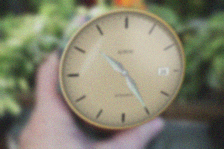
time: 10:25
